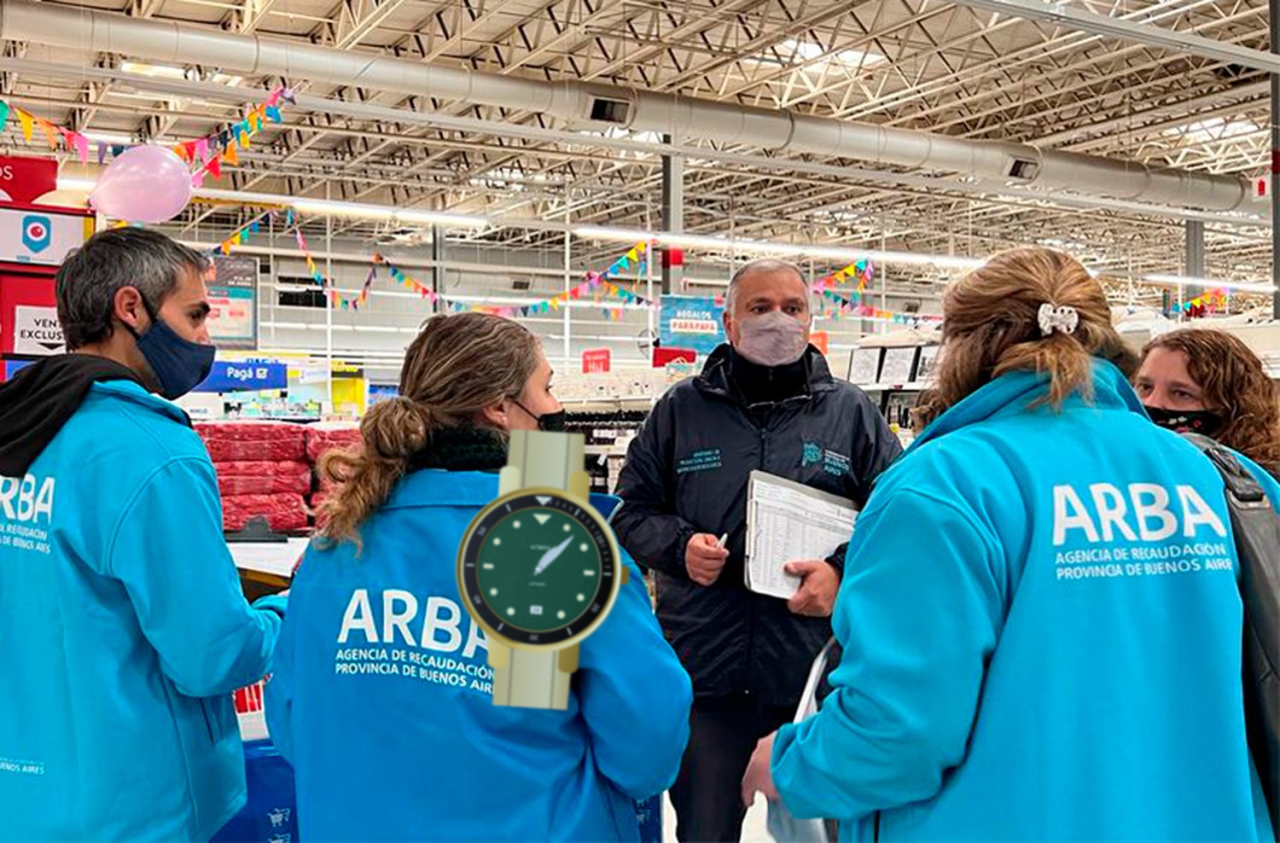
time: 1:07
